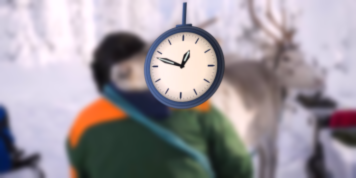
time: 12:48
